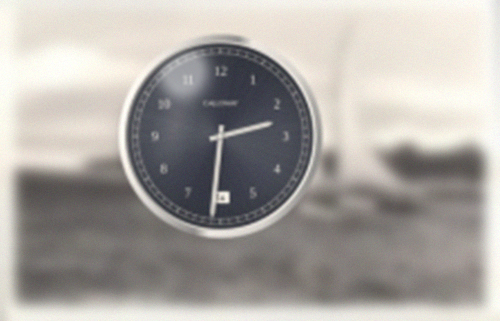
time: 2:31
